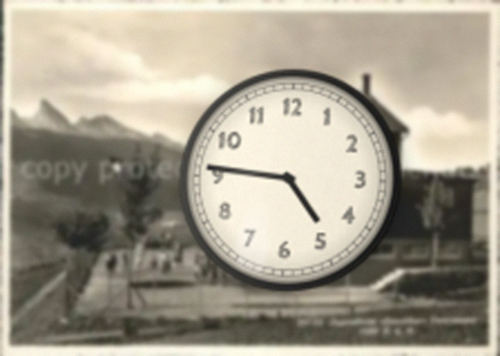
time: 4:46
